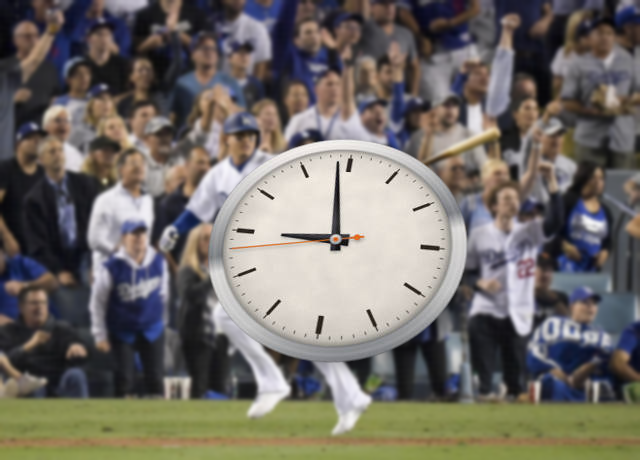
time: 8:58:43
